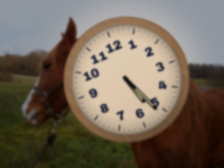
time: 5:26
